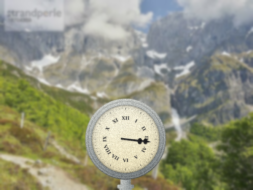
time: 3:16
